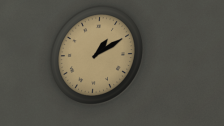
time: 1:10
